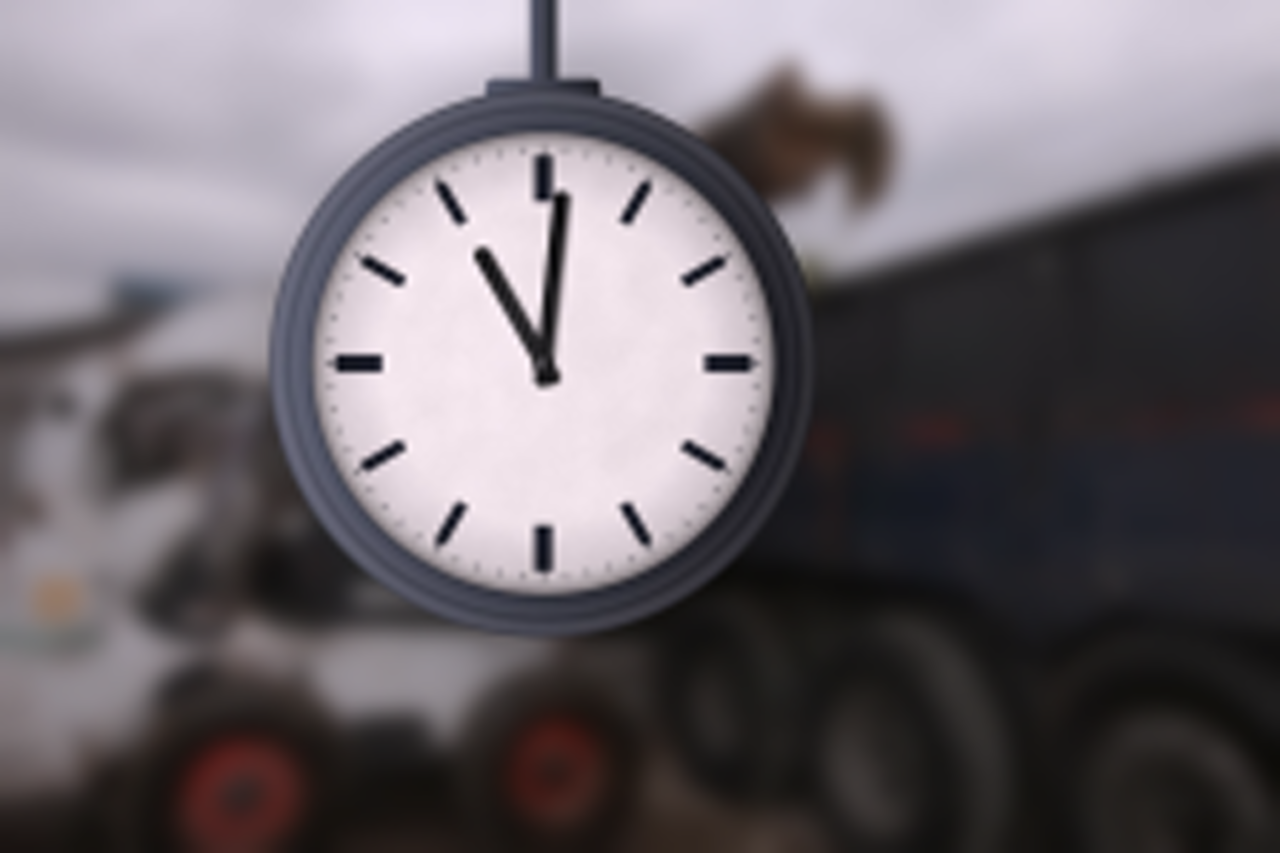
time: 11:01
